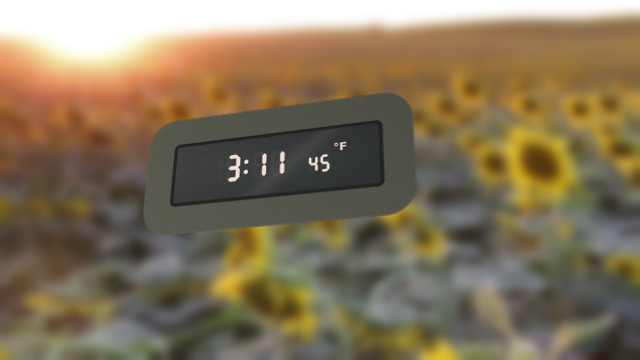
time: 3:11
